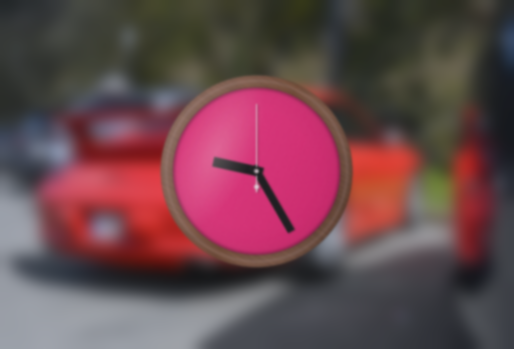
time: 9:25:00
